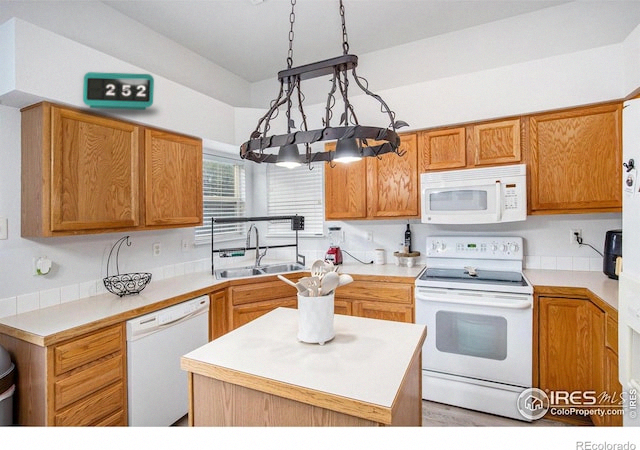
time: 2:52
